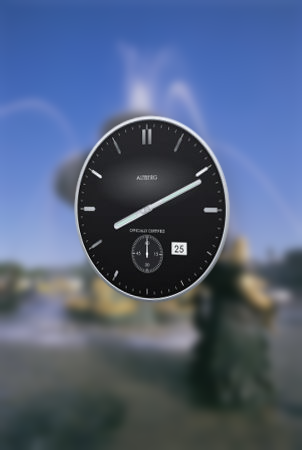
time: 8:11
